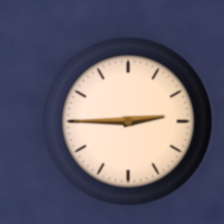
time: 2:45
